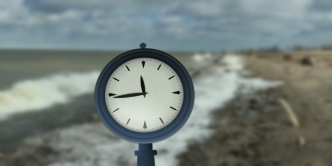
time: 11:44
